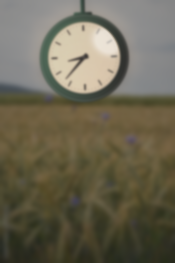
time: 8:37
